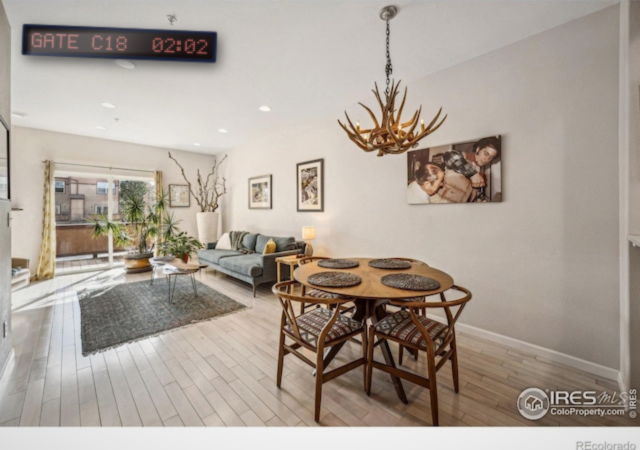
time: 2:02
